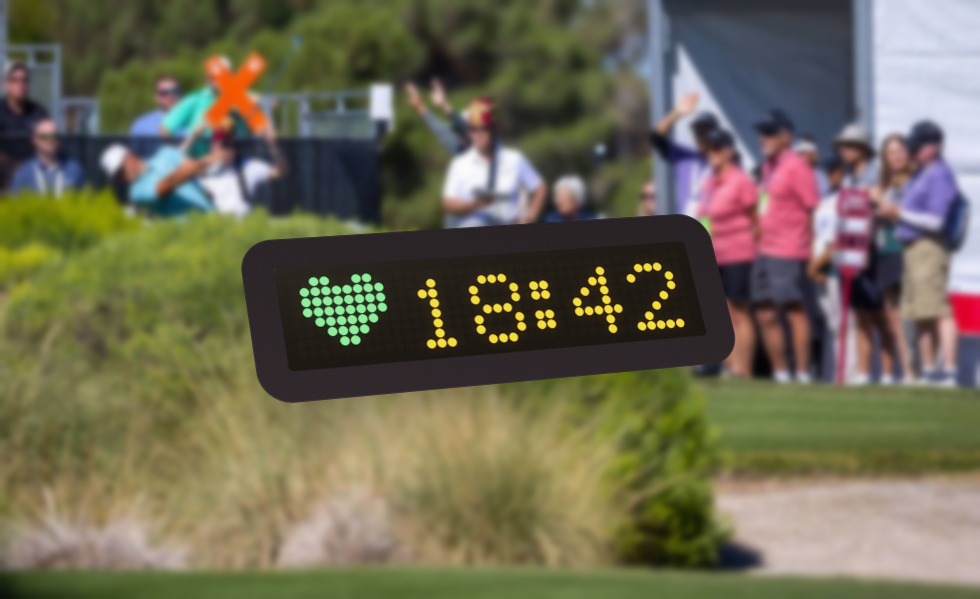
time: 18:42
